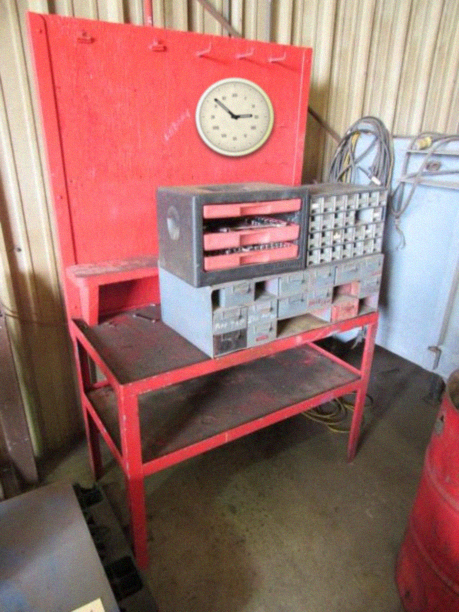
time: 2:52
